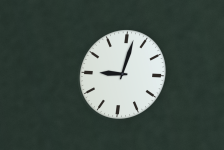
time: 9:02
